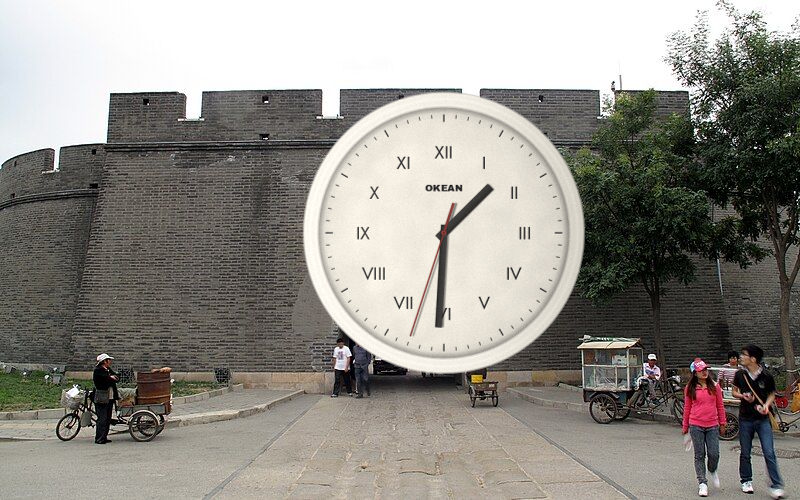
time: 1:30:33
